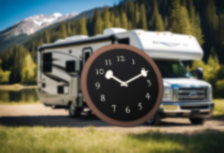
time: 10:11
